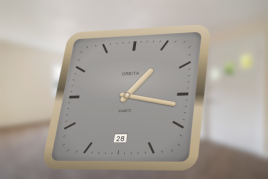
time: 1:17
